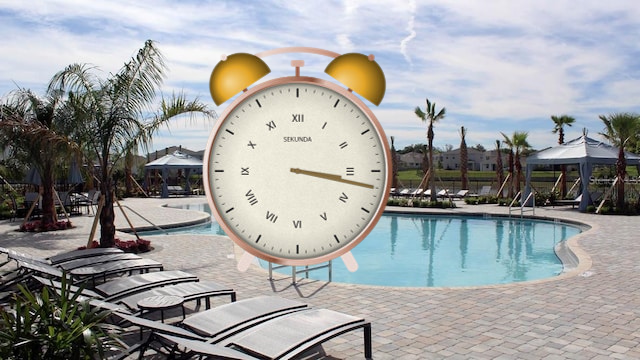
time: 3:17
